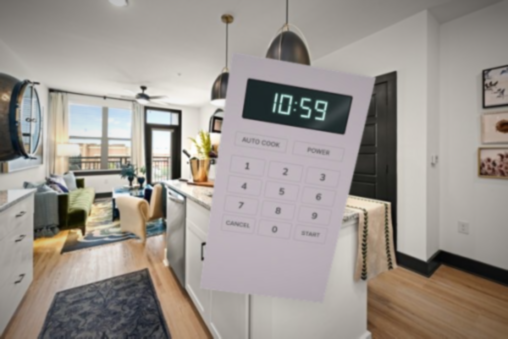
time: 10:59
